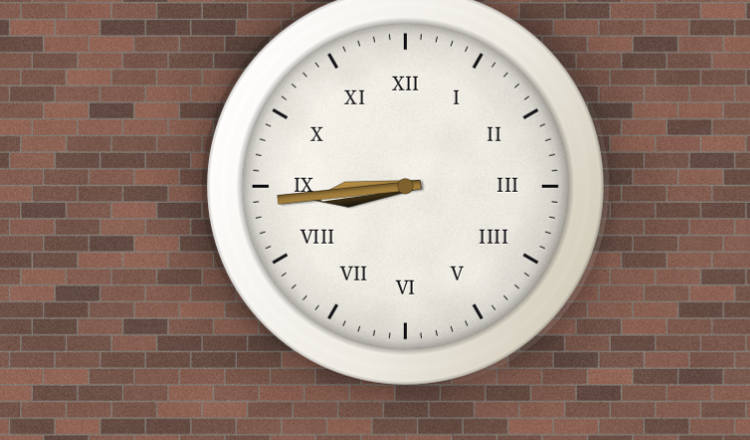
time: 8:44
